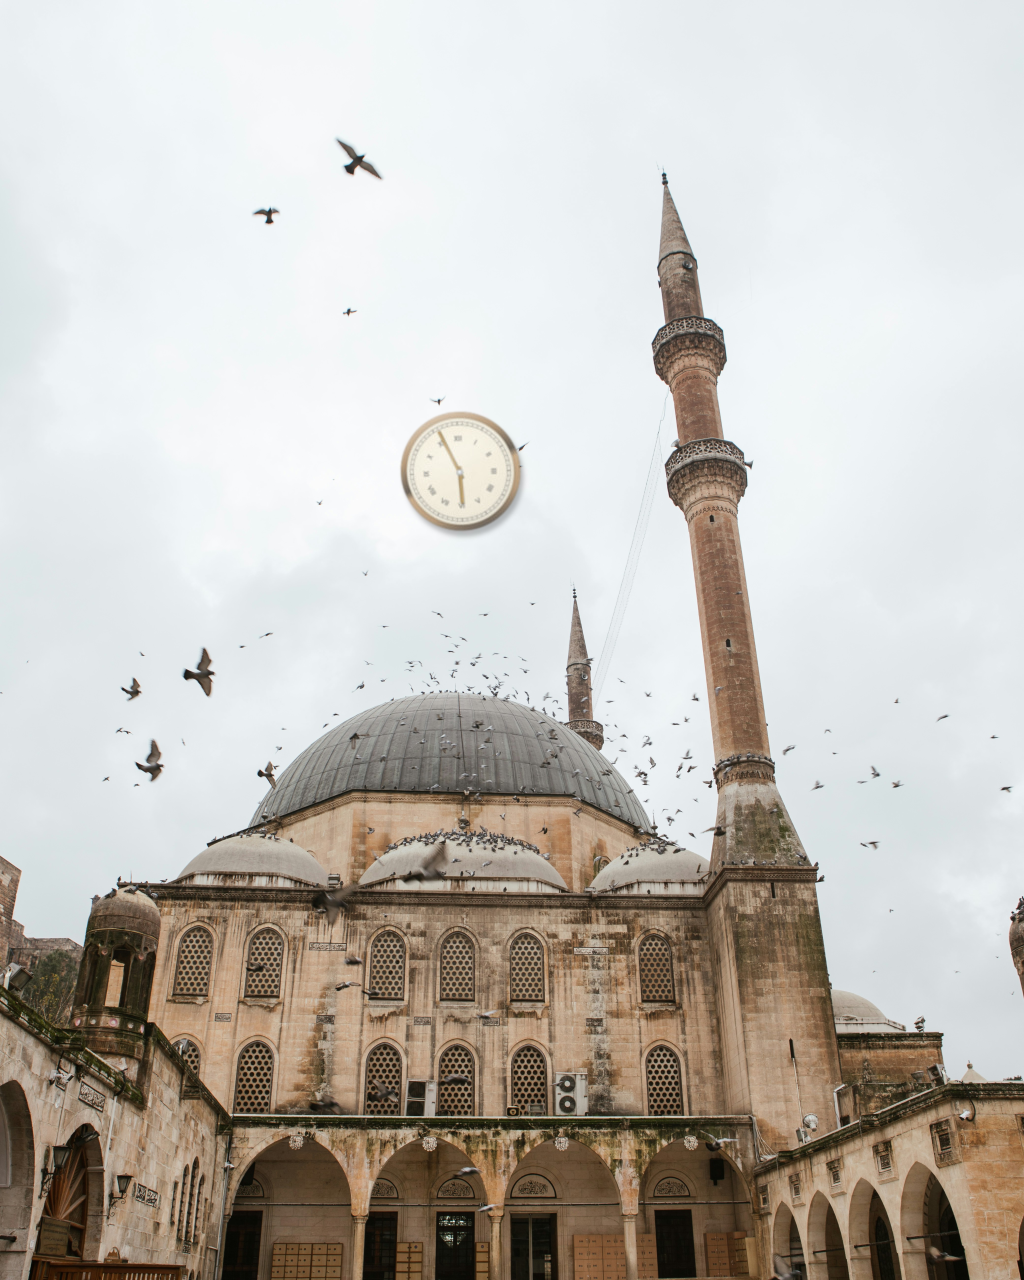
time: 5:56
